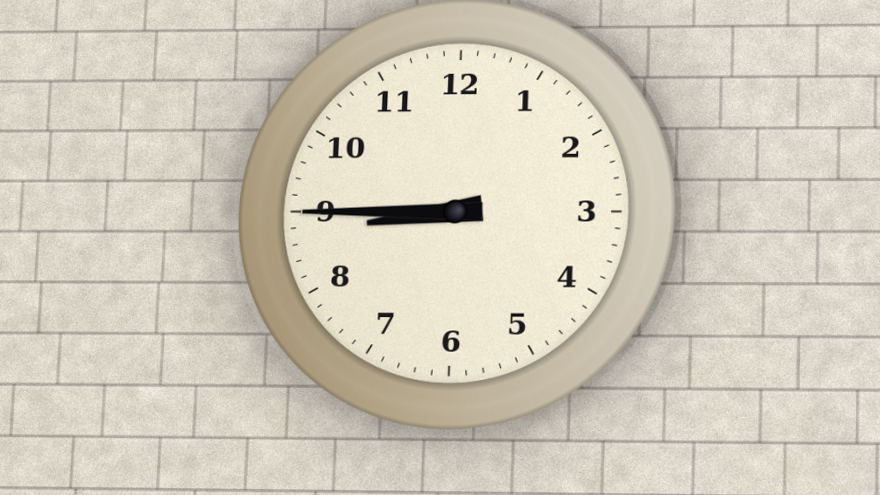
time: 8:45
